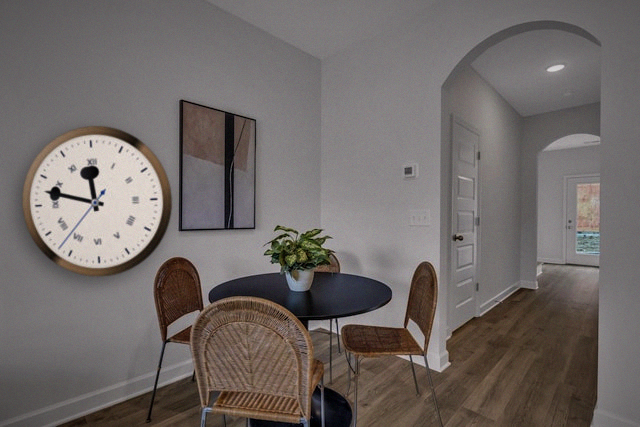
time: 11:47:37
